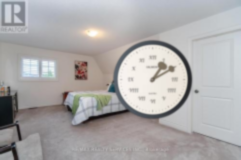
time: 1:10
